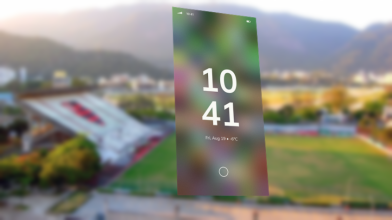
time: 10:41
